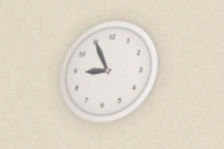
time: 8:55
